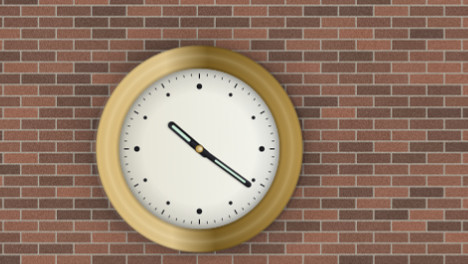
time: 10:21
